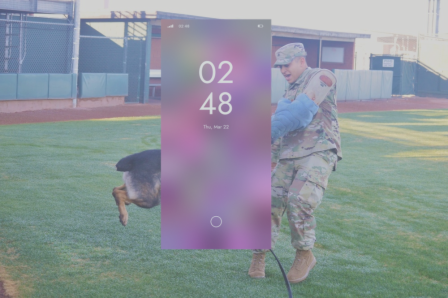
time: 2:48
